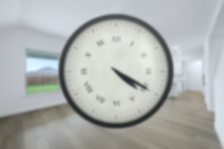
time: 4:20
